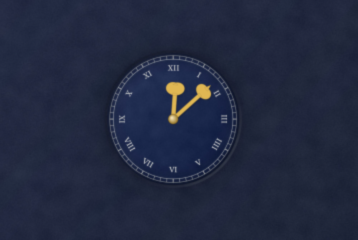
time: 12:08
